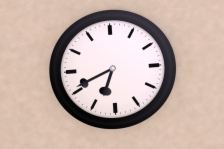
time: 6:41
